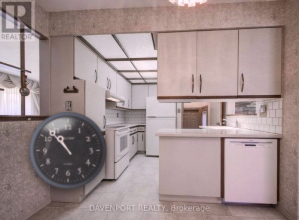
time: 10:53
